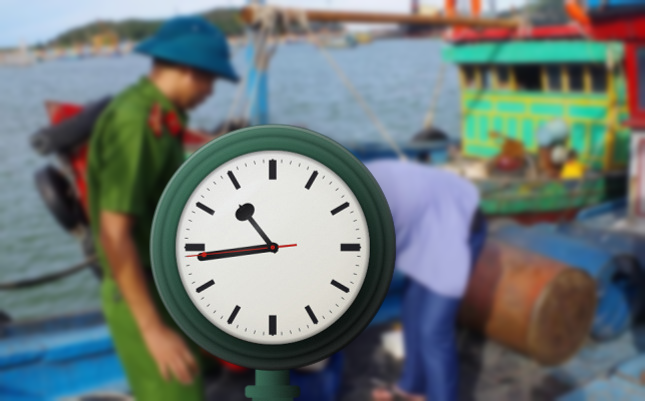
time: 10:43:44
